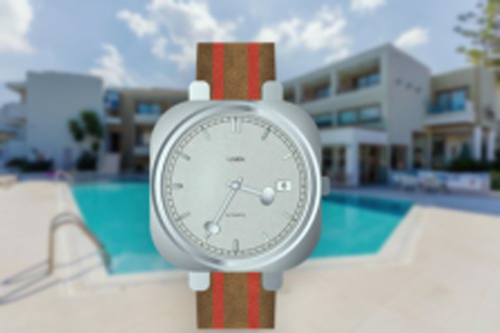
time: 3:35
